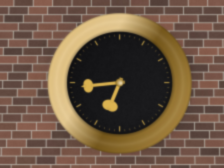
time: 6:44
